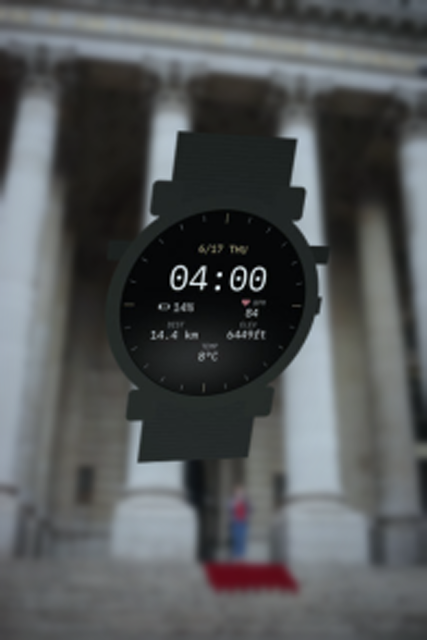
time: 4:00
